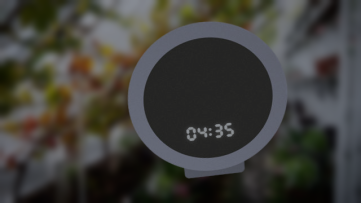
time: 4:35
